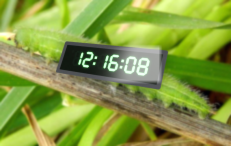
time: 12:16:08
